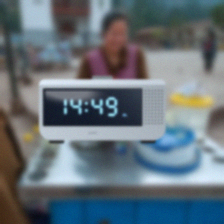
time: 14:49
